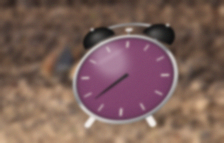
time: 7:38
